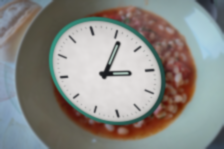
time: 3:06
